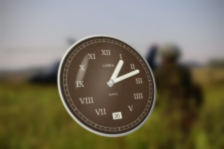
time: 1:12
